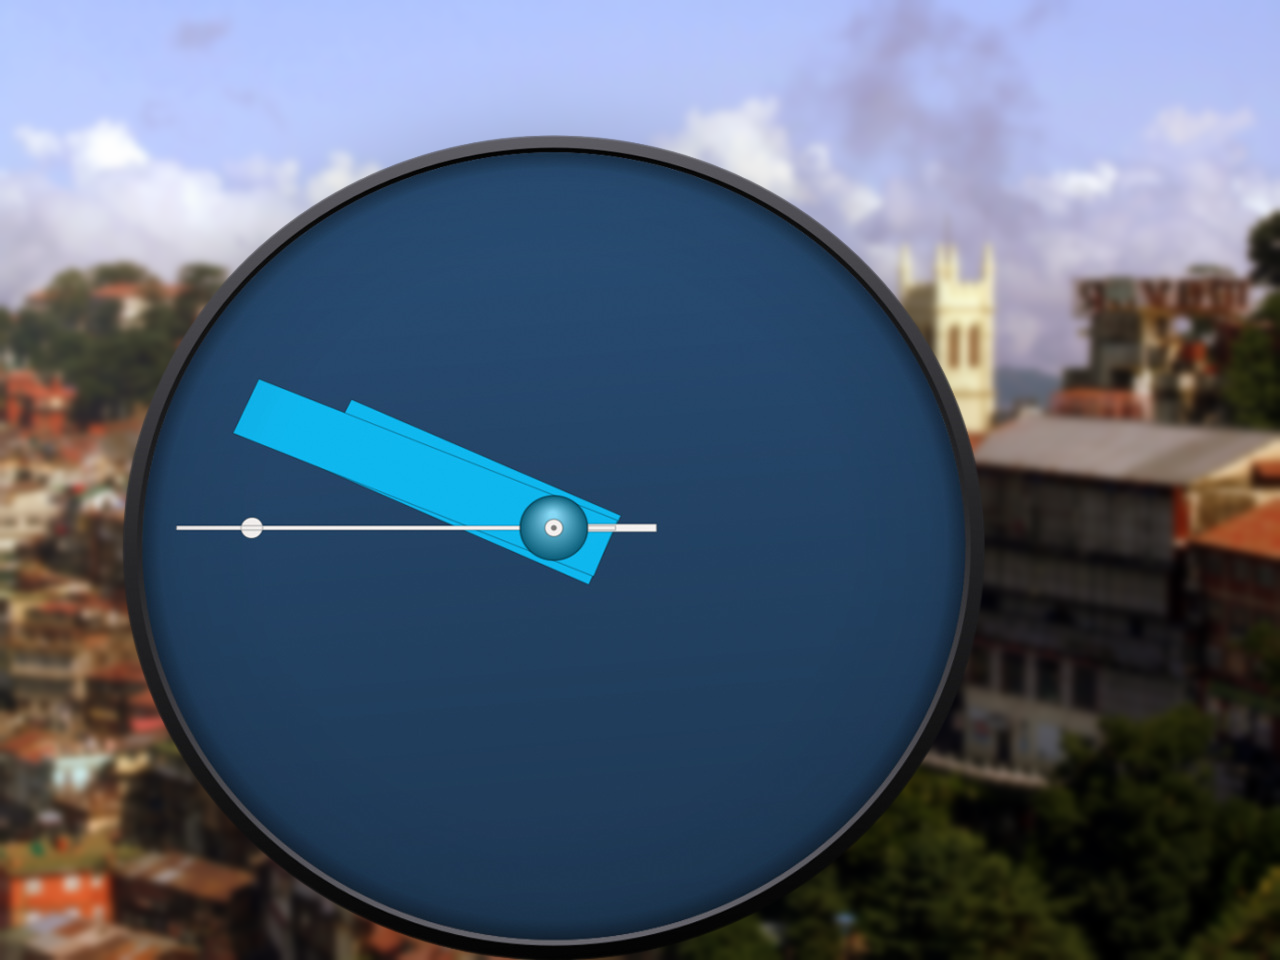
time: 9:48:45
